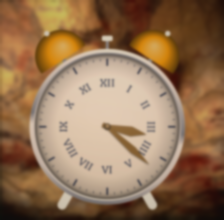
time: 3:22
